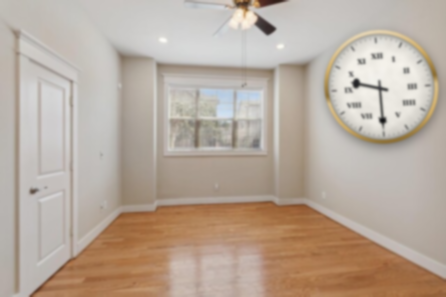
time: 9:30
